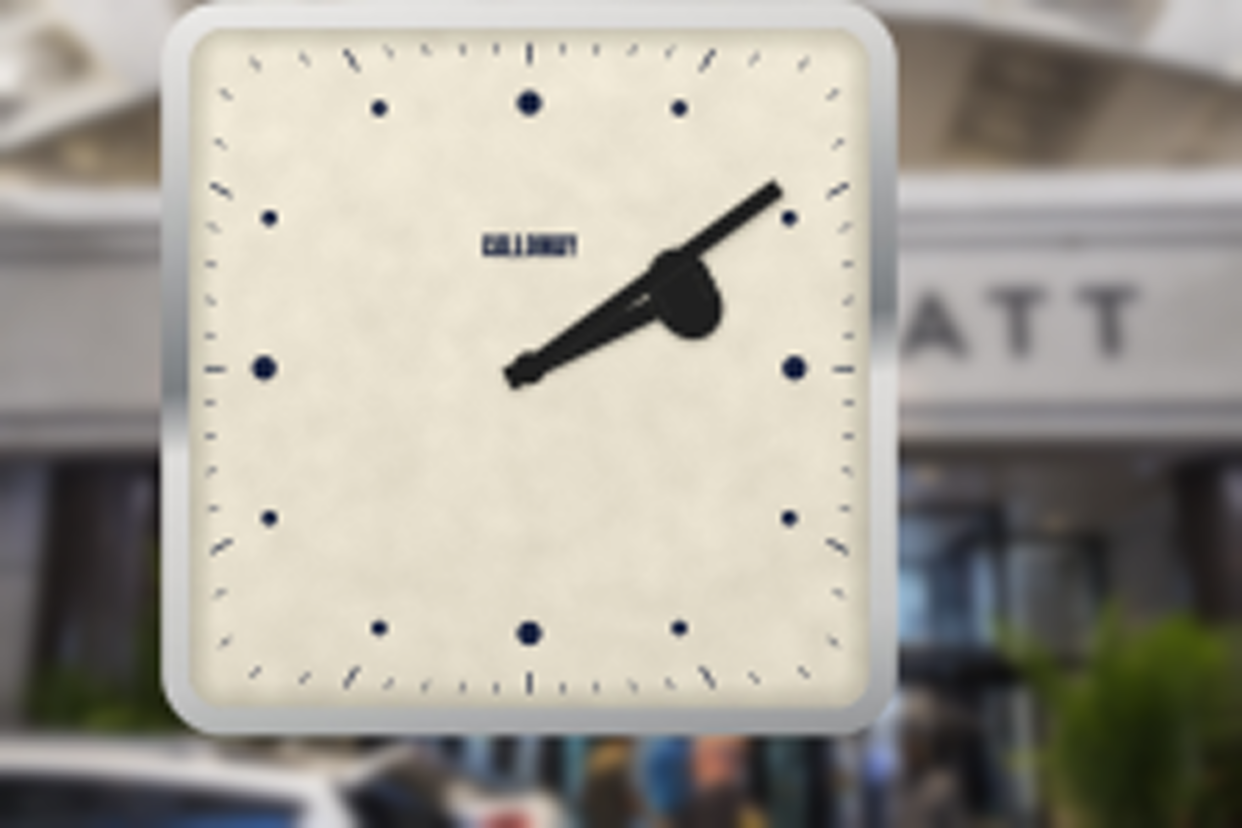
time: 2:09
